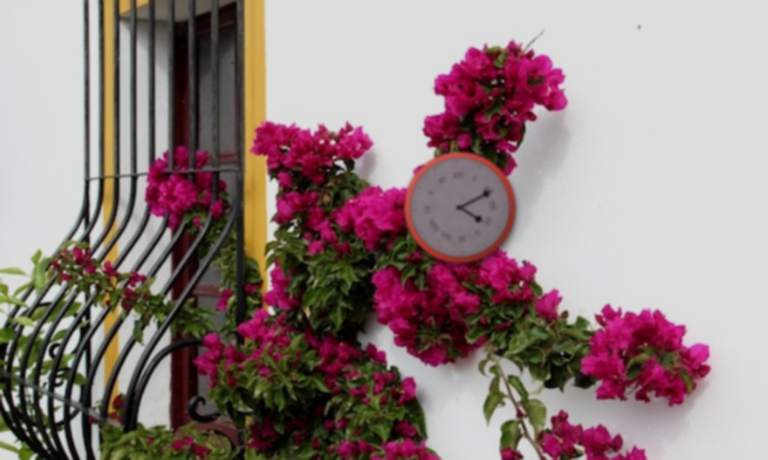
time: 4:11
